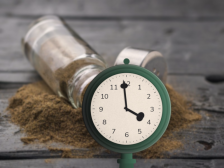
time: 3:59
